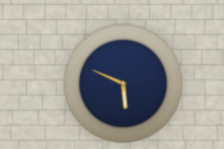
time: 5:49
